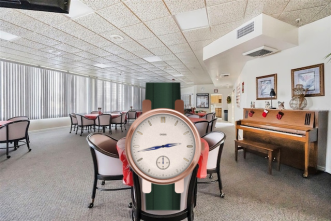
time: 2:43
